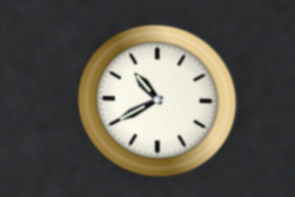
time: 10:40
